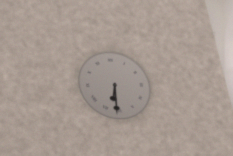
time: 6:31
